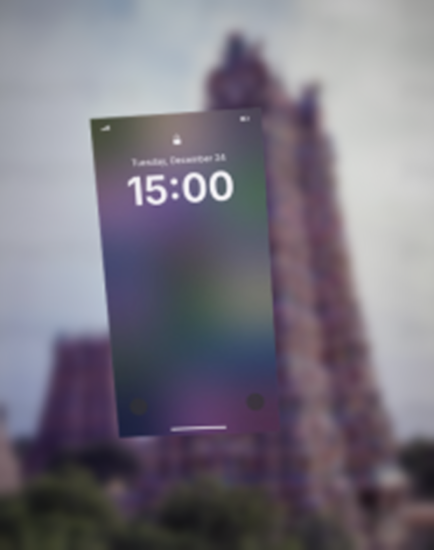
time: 15:00
